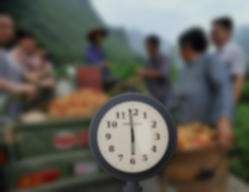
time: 5:59
